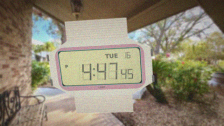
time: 4:47:45
